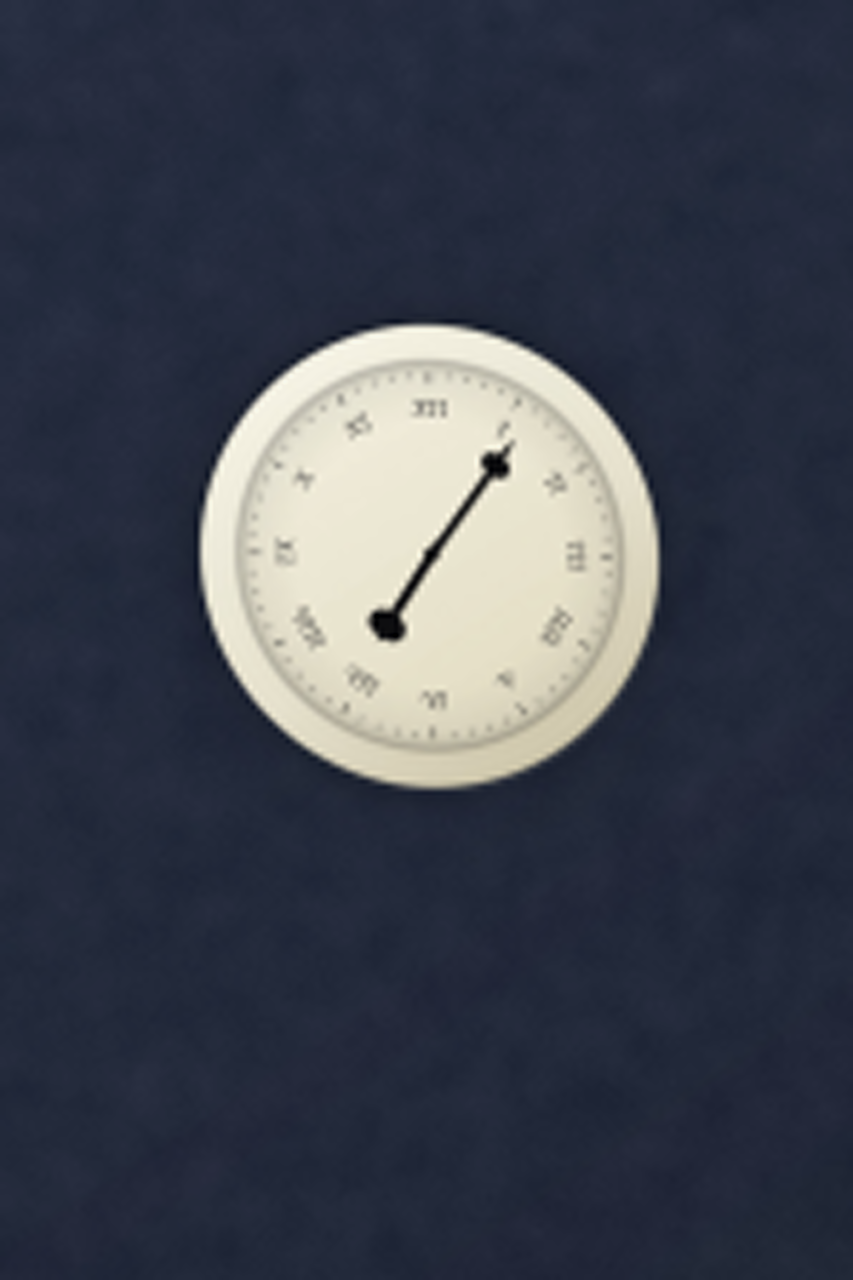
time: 7:06
